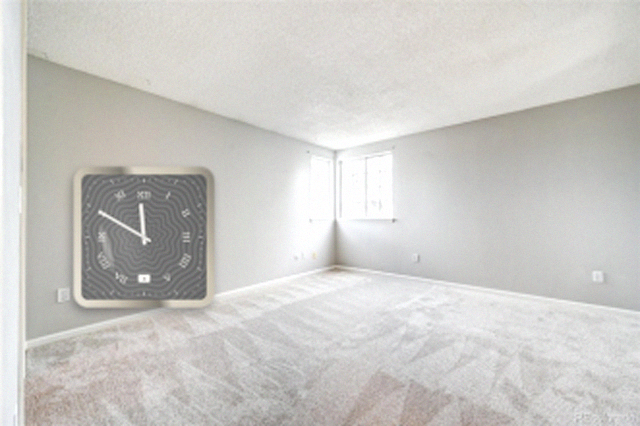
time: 11:50
